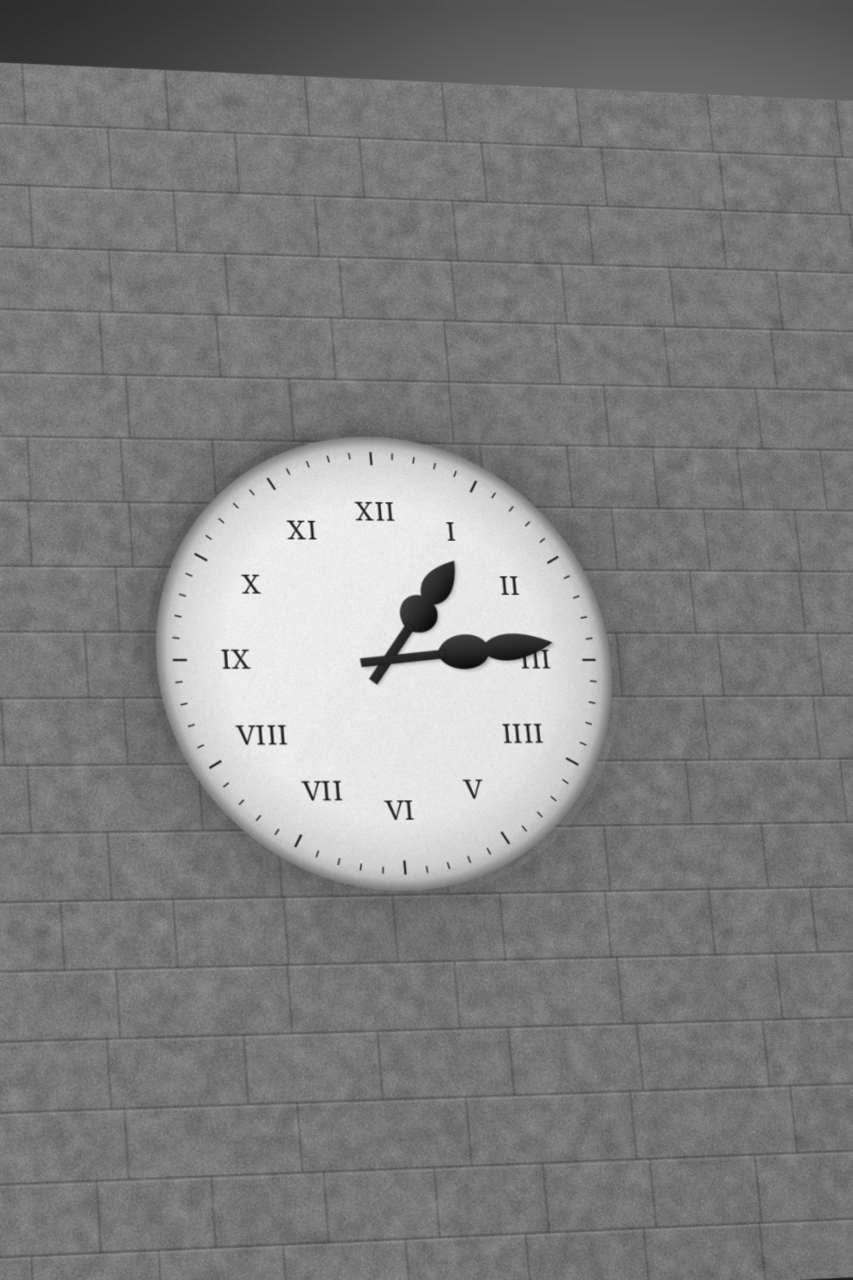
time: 1:14
